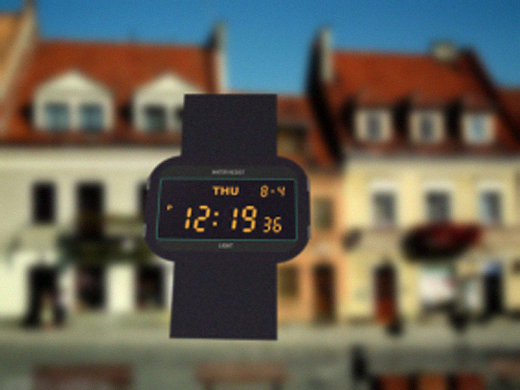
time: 12:19:36
